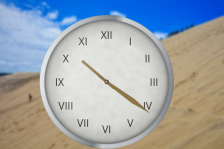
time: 10:21
